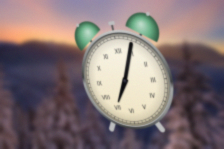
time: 7:04
